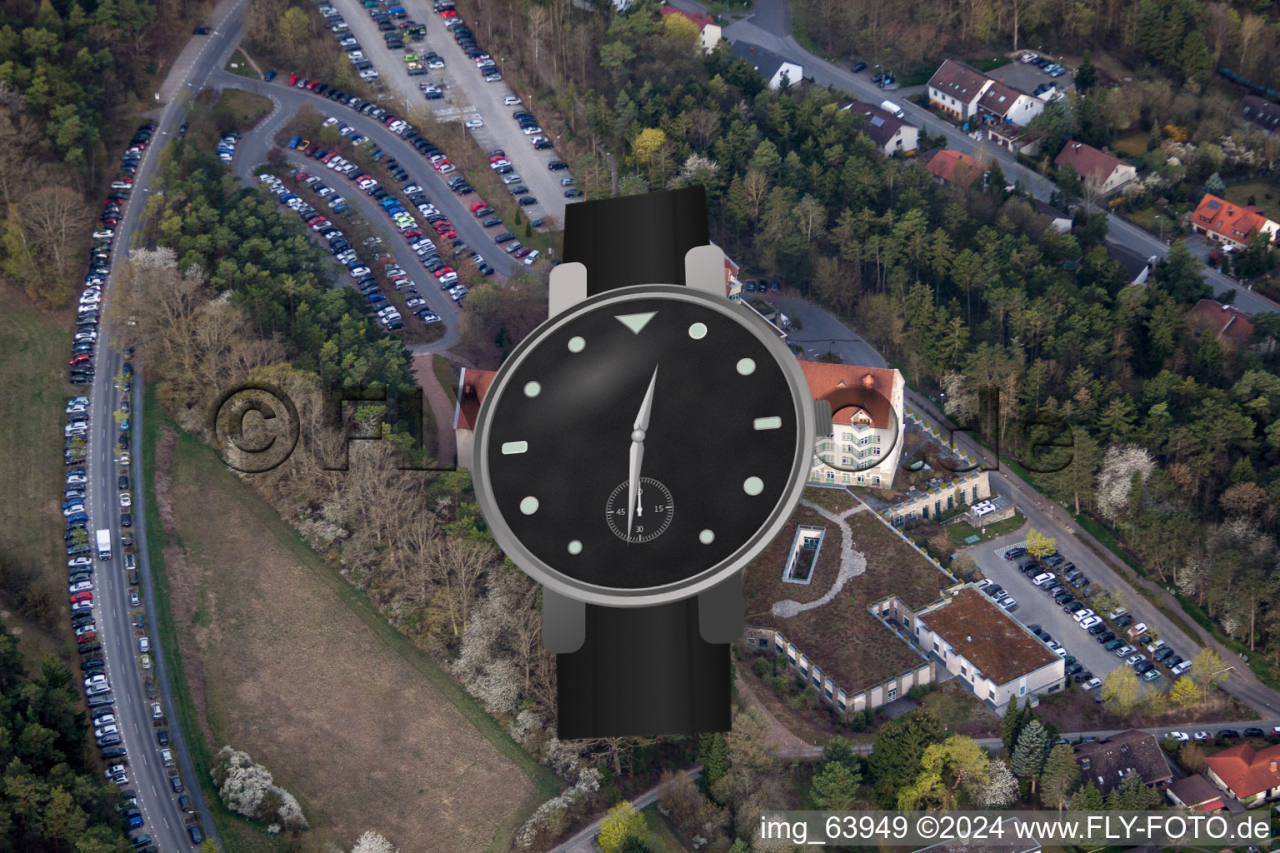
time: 12:31
